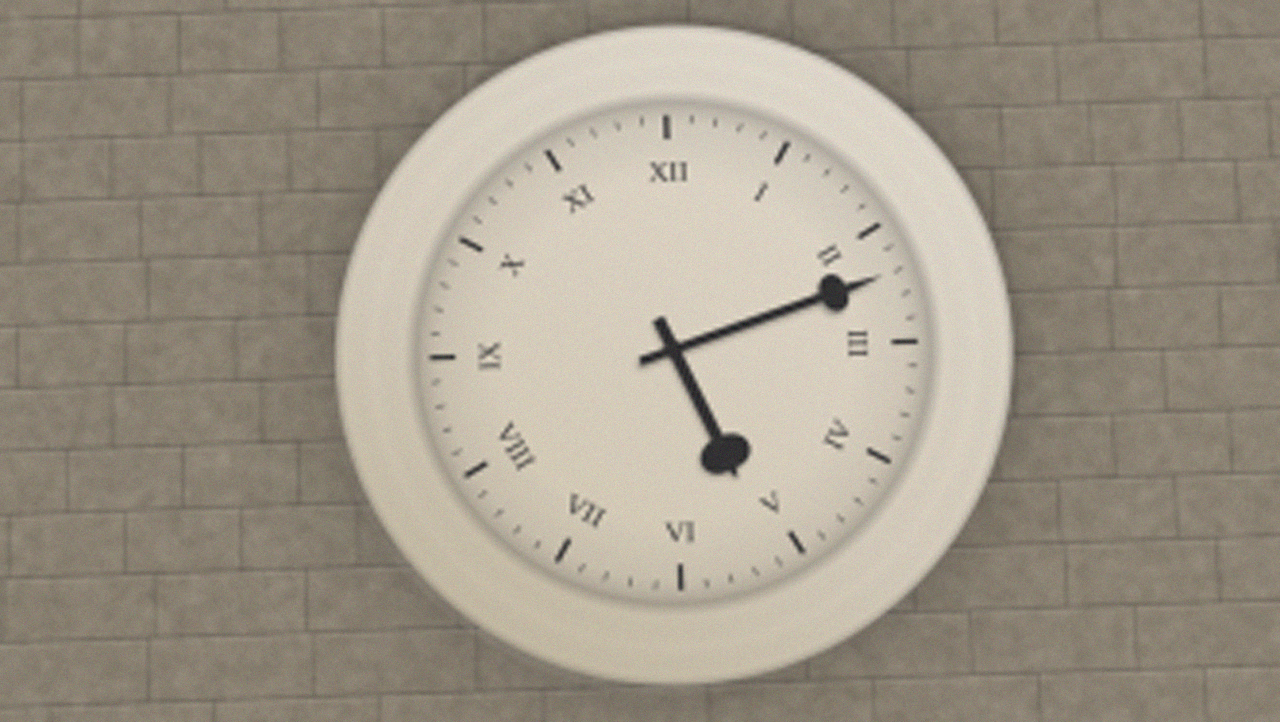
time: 5:12
